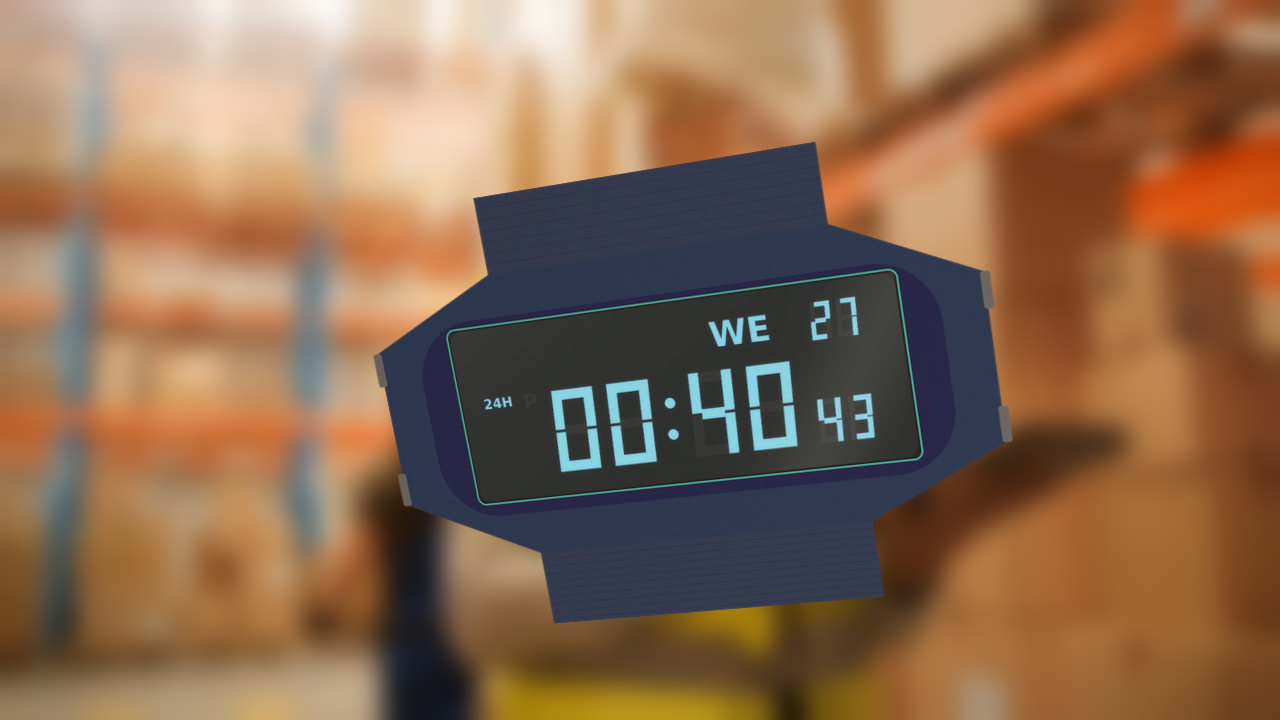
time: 0:40:43
